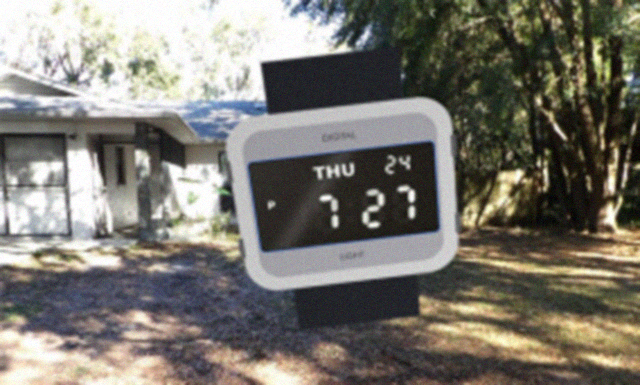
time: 7:27
